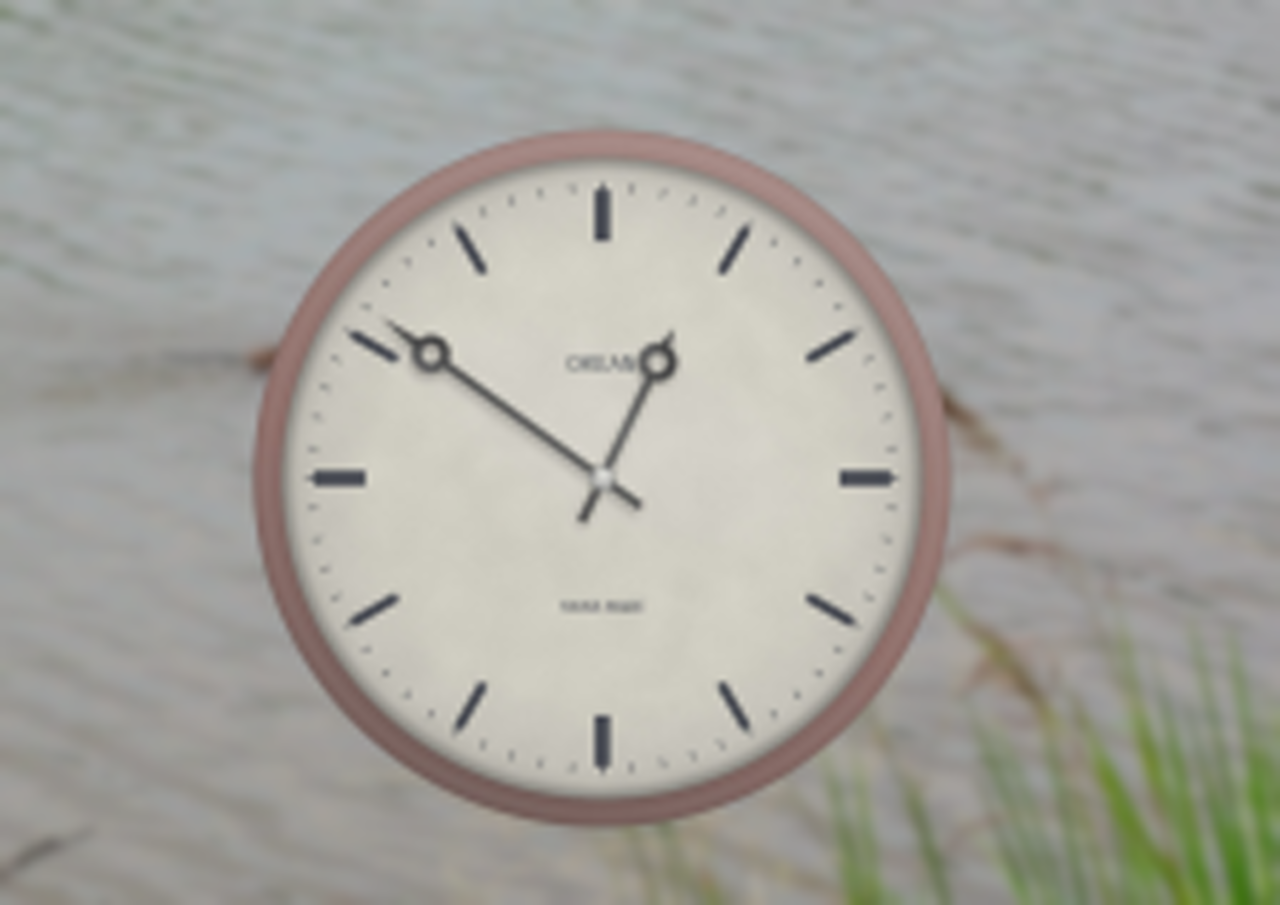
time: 12:51
